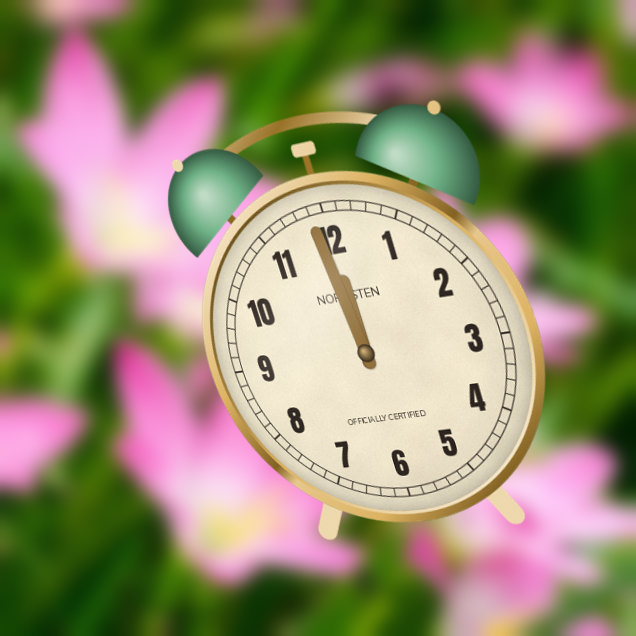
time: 11:59
